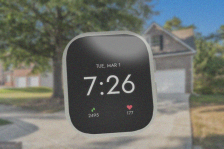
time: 7:26
